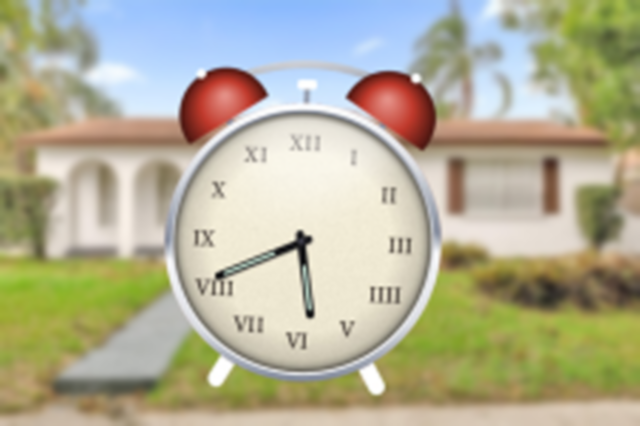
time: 5:41
